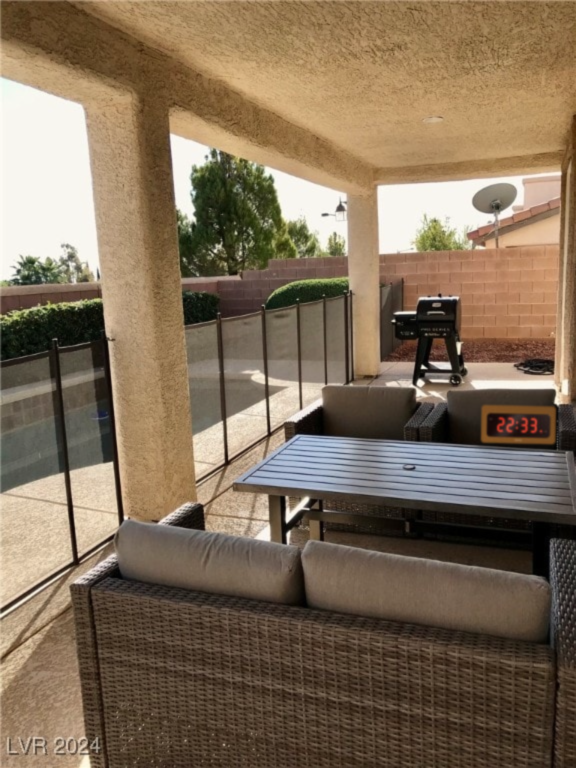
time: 22:33
